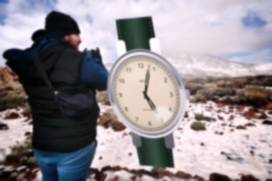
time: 5:03
